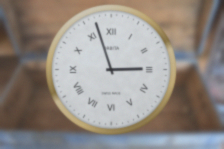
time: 2:57
